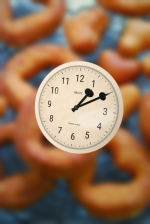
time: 1:10
